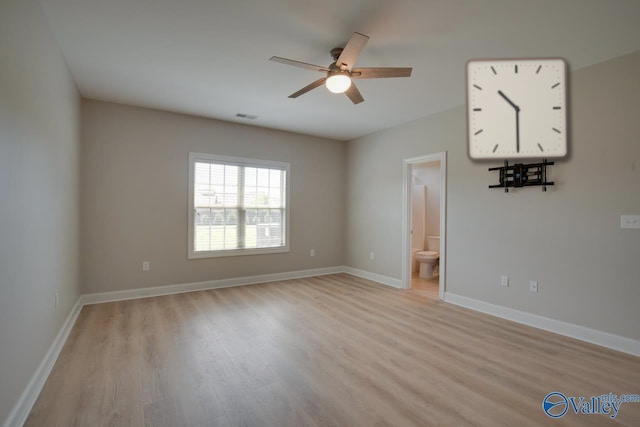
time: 10:30
